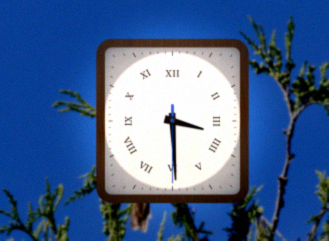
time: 3:29:30
